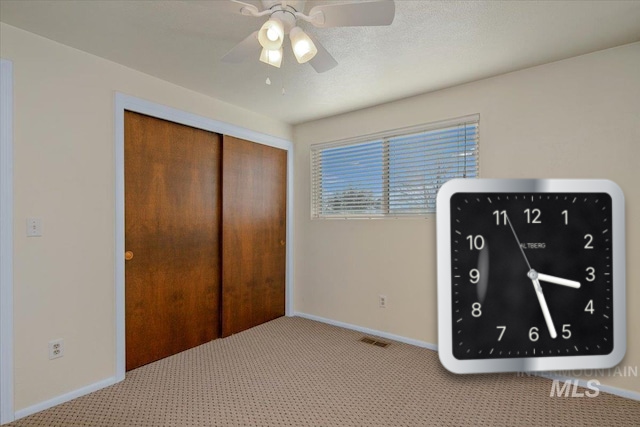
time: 3:26:56
